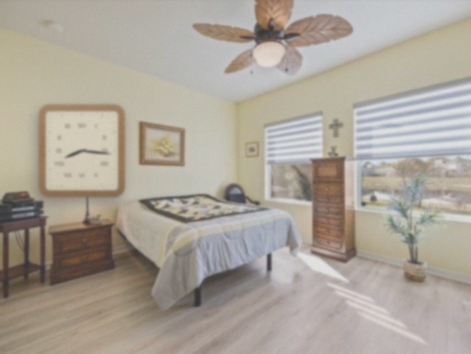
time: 8:16
